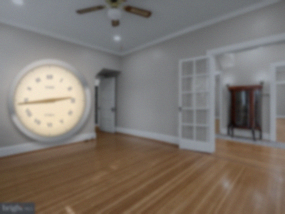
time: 2:44
